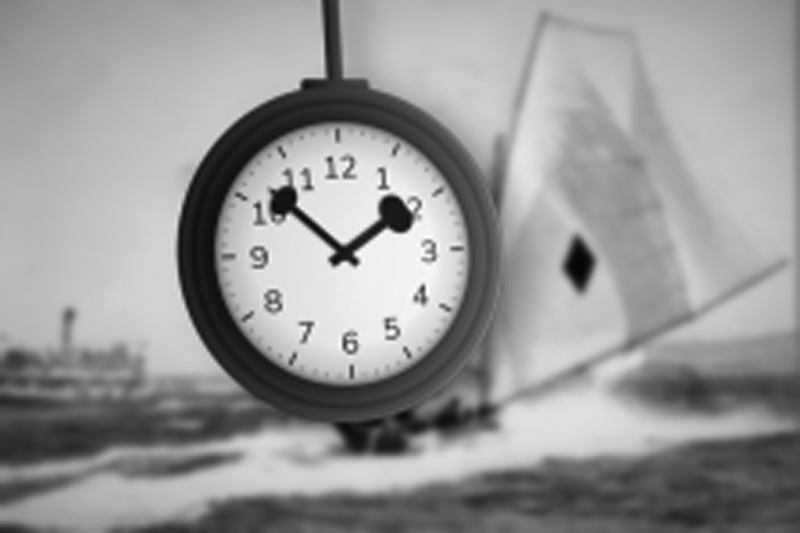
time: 1:52
